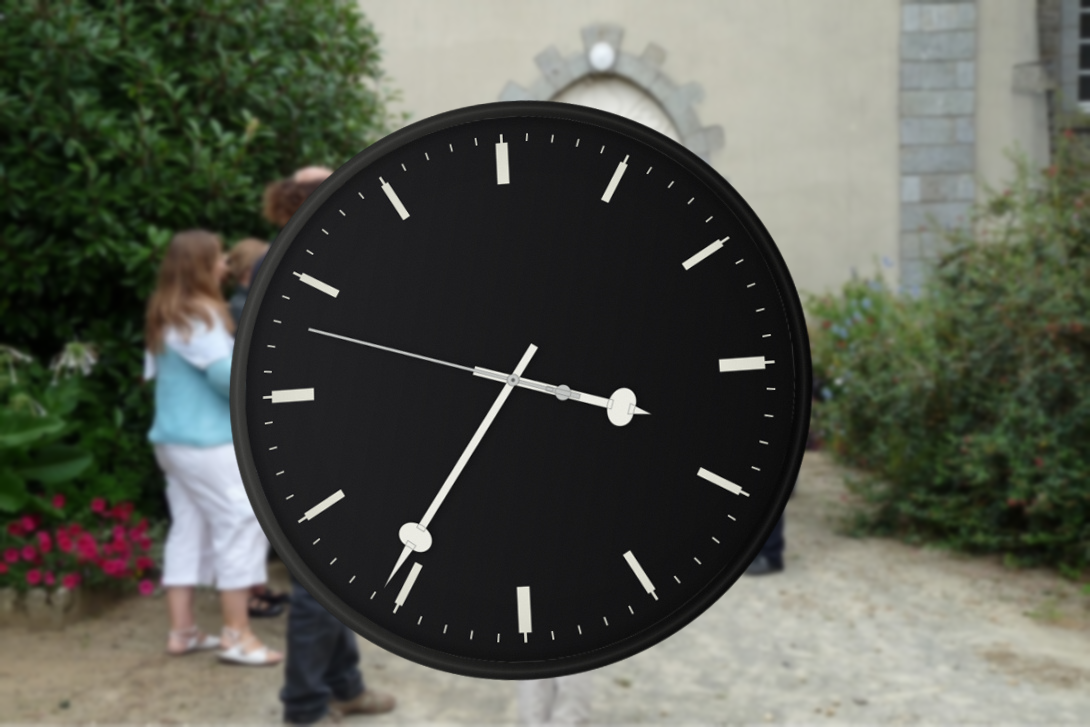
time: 3:35:48
